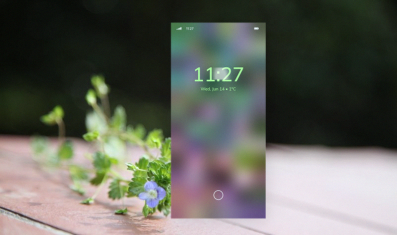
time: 11:27
